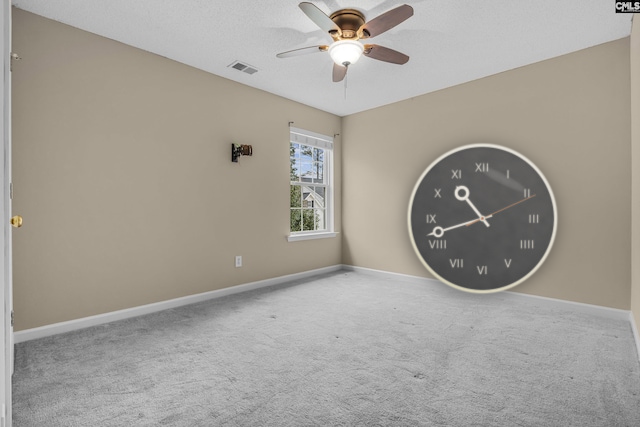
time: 10:42:11
